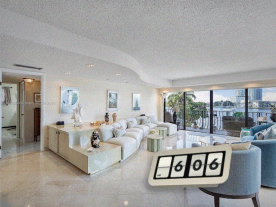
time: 6:06
